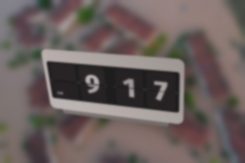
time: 9:17
